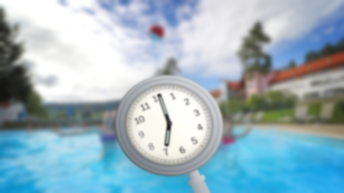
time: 7:01
